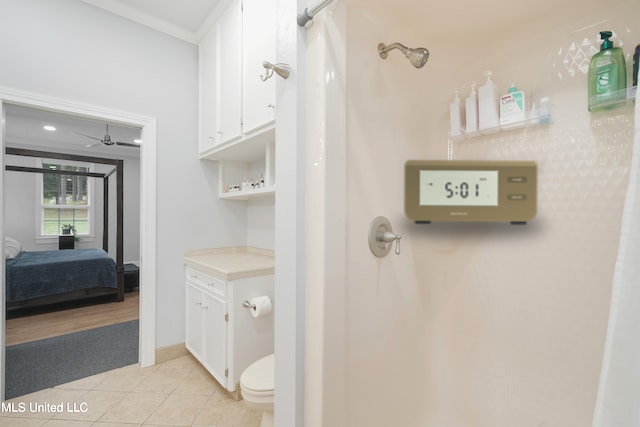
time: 5:01
